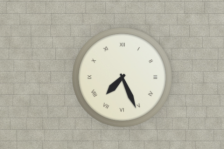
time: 7:26
